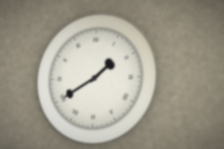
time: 1:40
